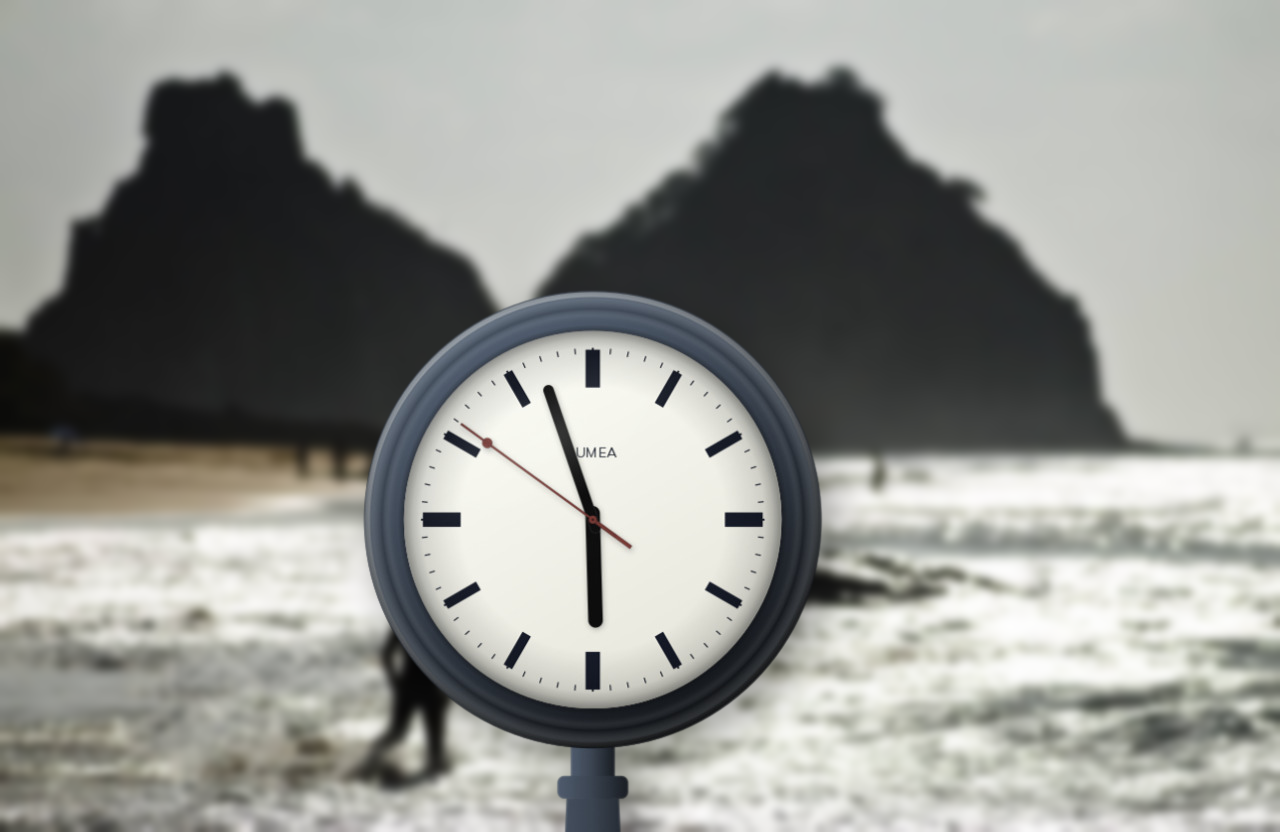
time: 5:56:51
